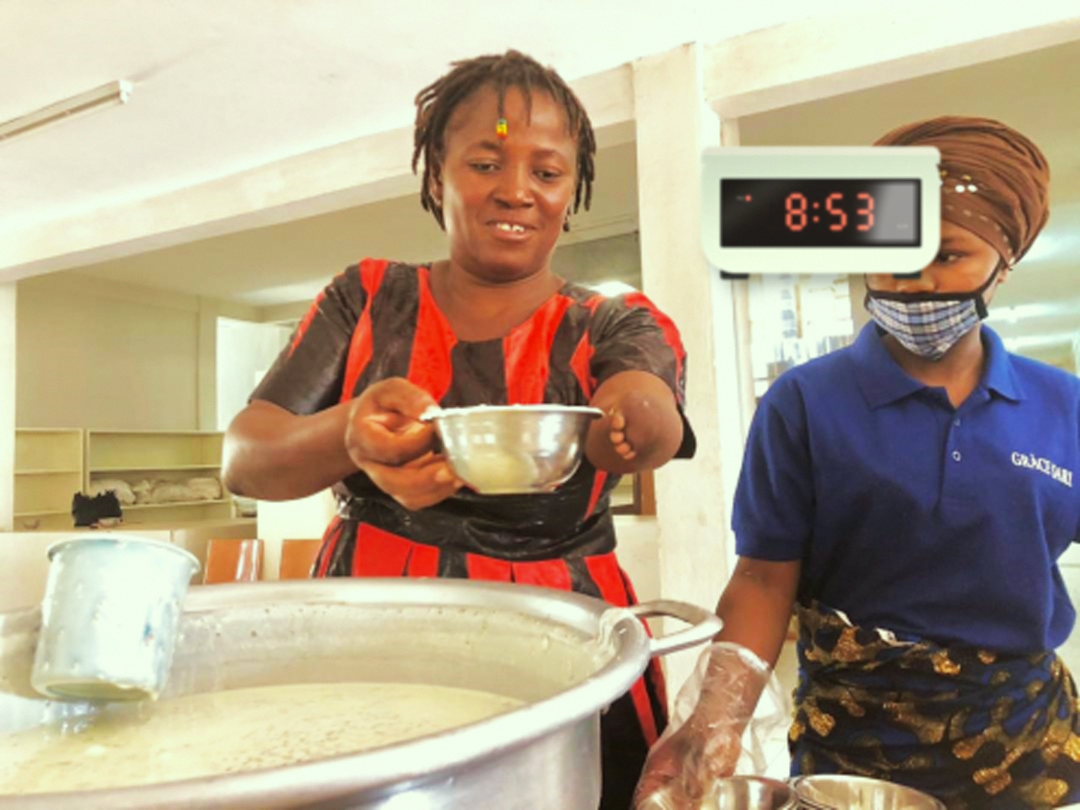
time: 8:53
